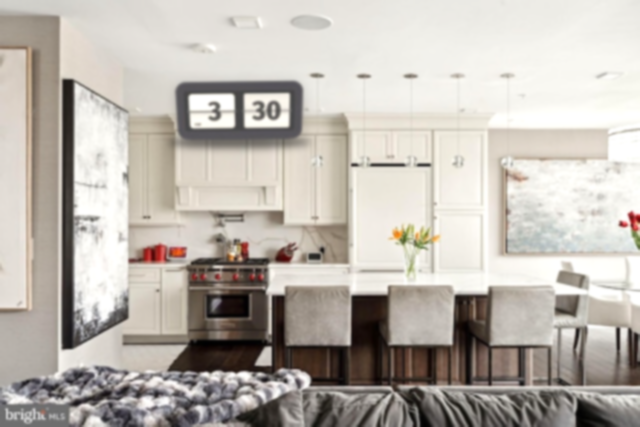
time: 3:30
